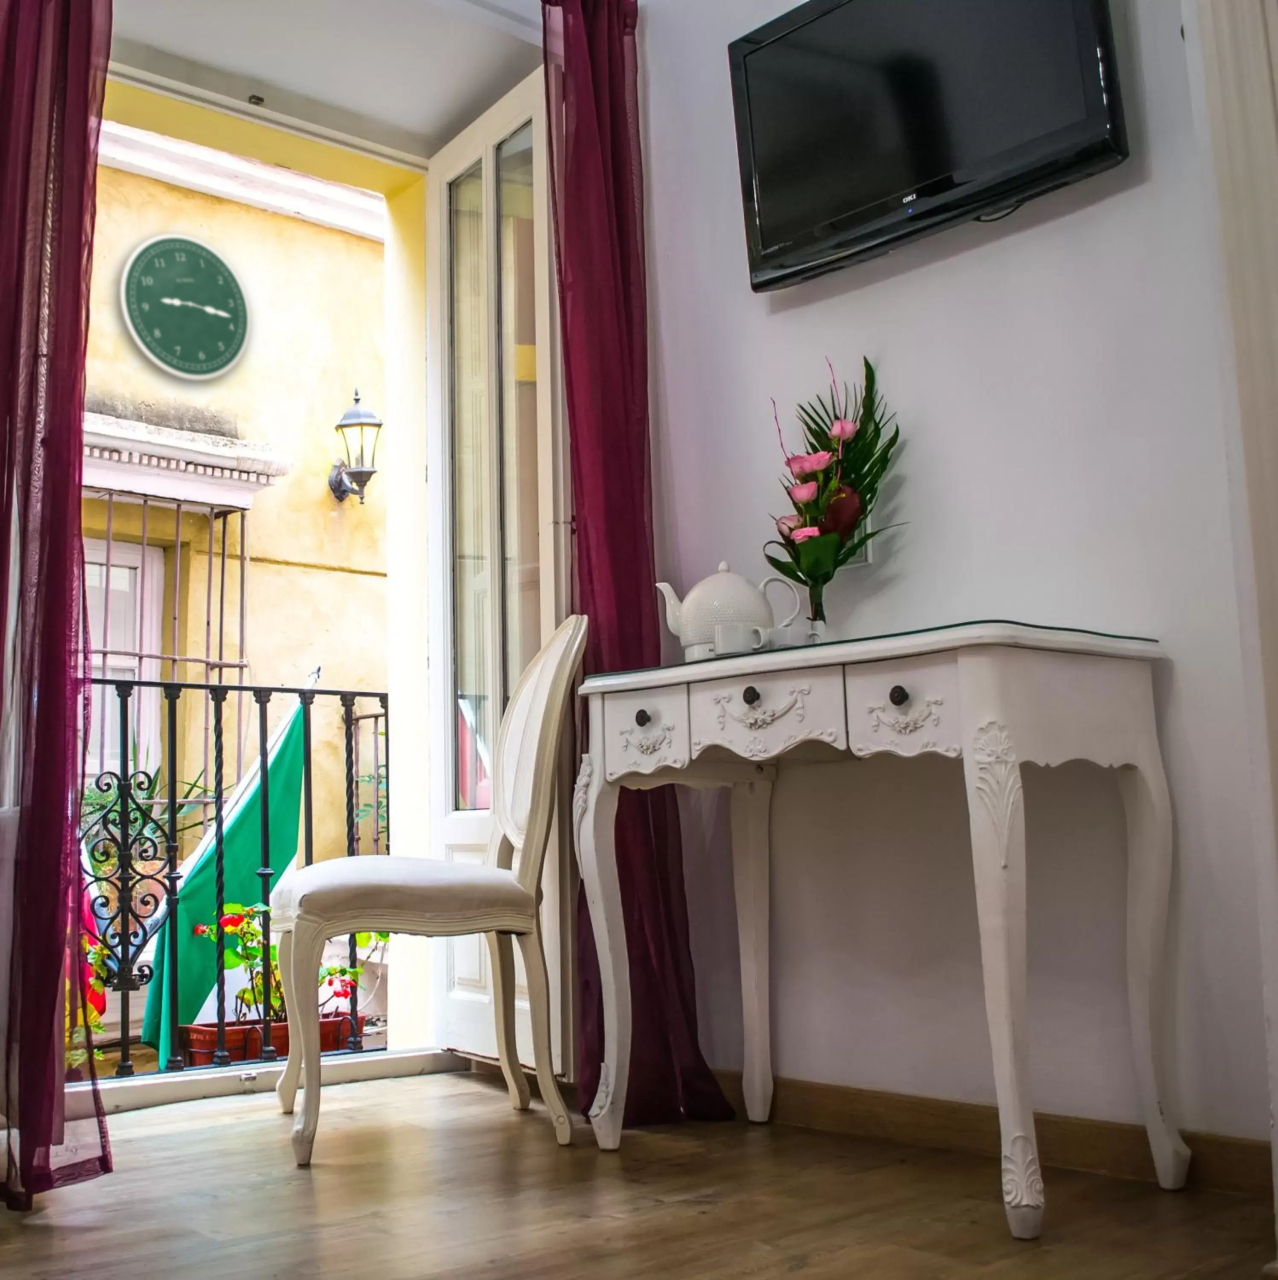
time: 9:18
